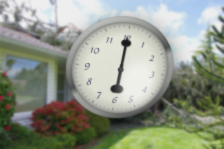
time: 6:00
